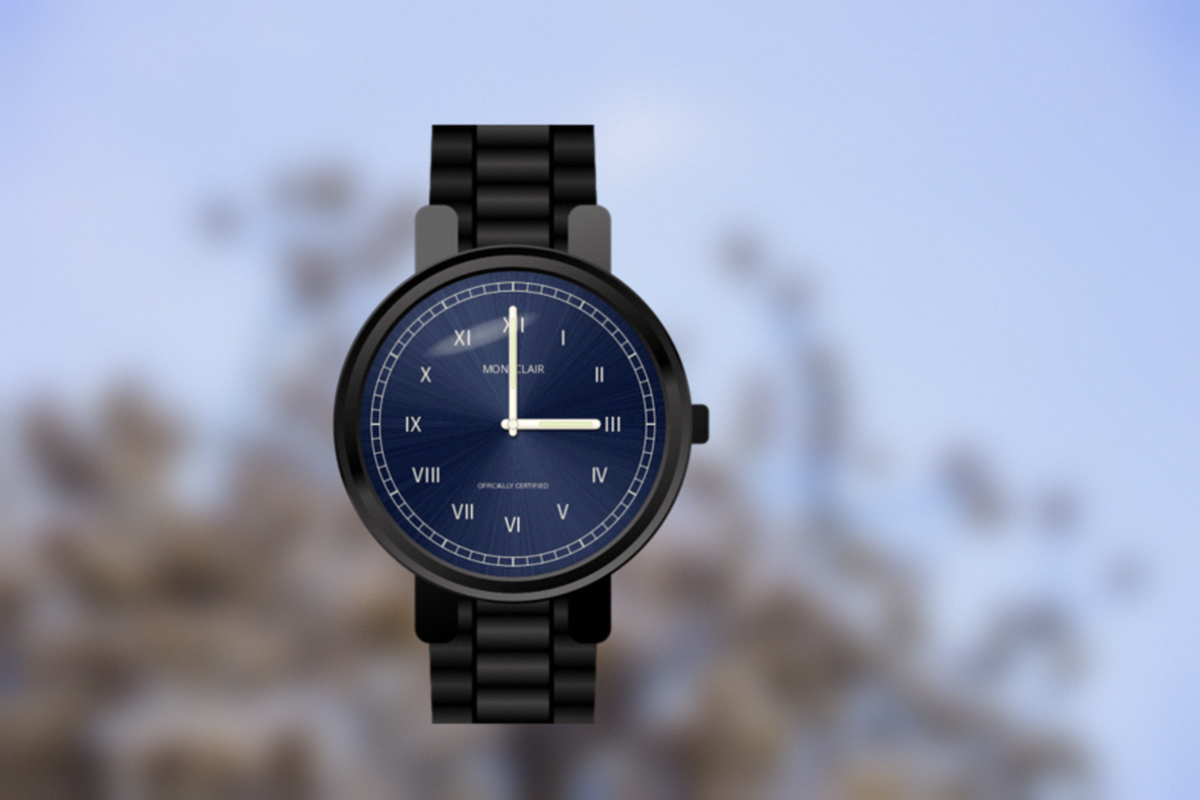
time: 3:00
